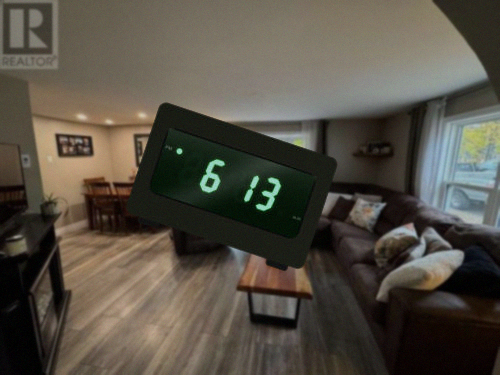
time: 6:13
